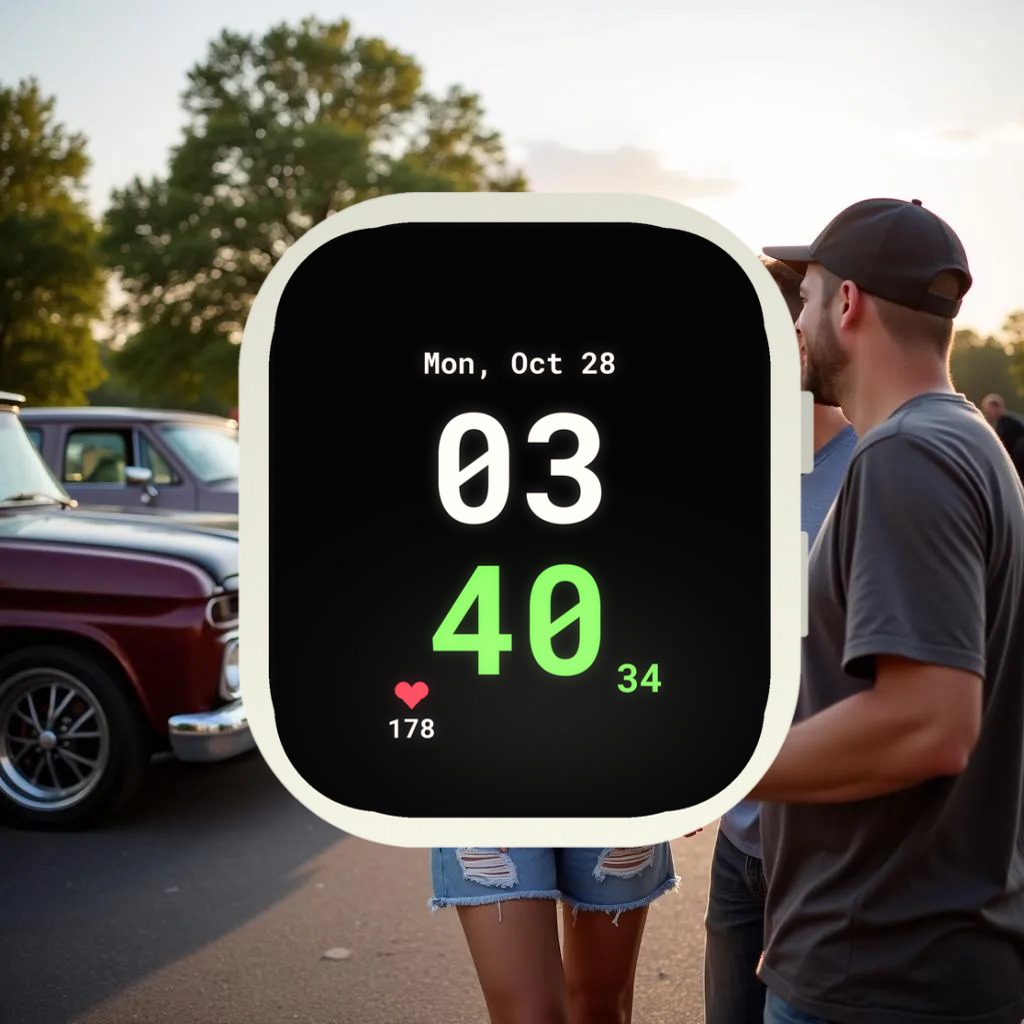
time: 3:40:34
